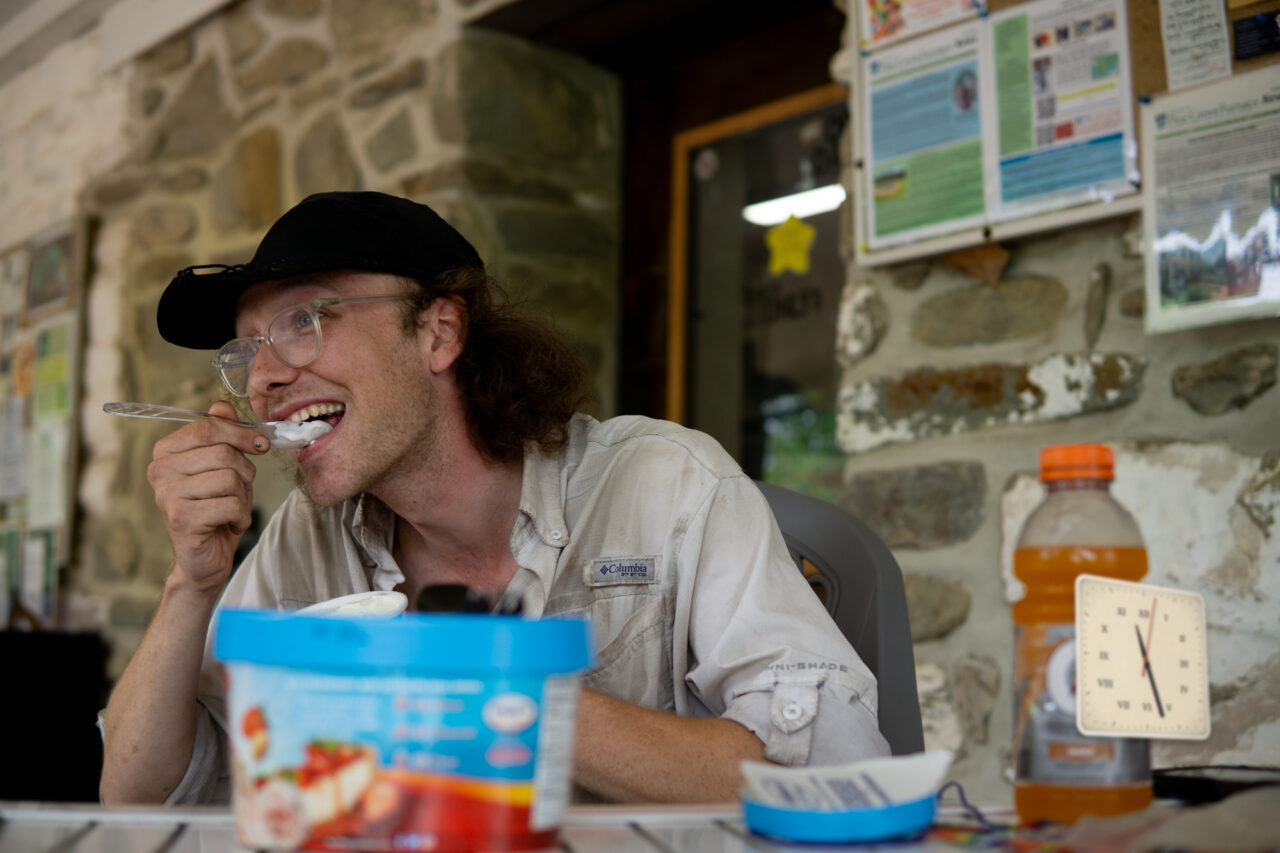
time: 11:27:02
